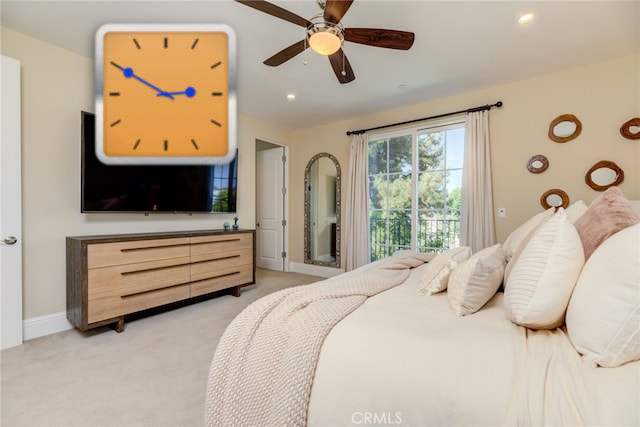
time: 2:50
